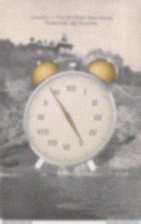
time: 4:54
